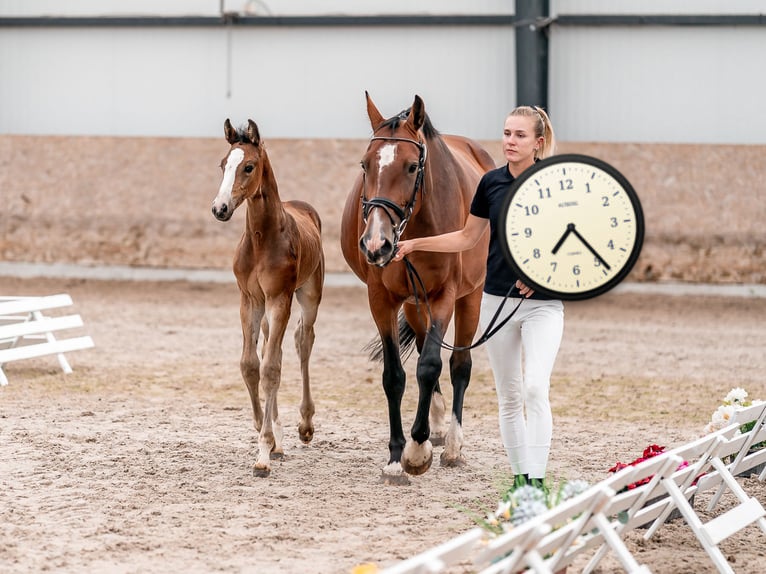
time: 7:24
